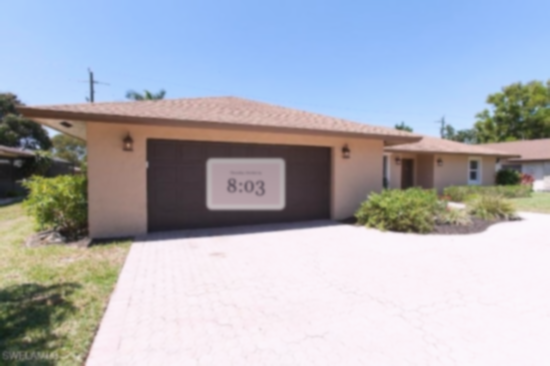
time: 8:03
